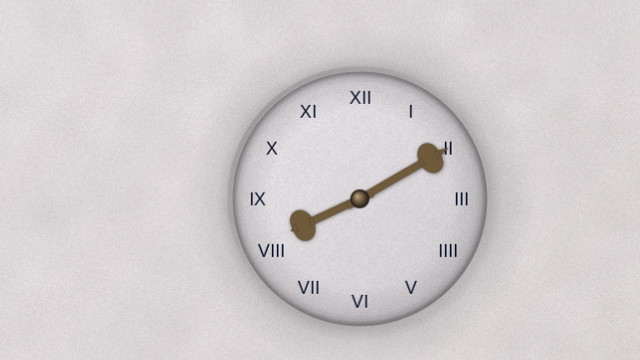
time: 8:10
